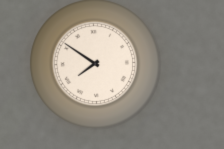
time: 7:51
